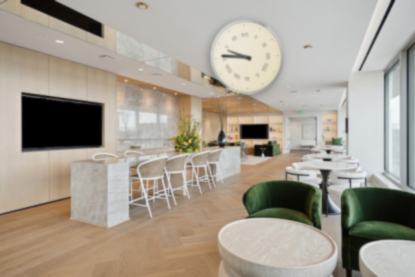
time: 9:46
